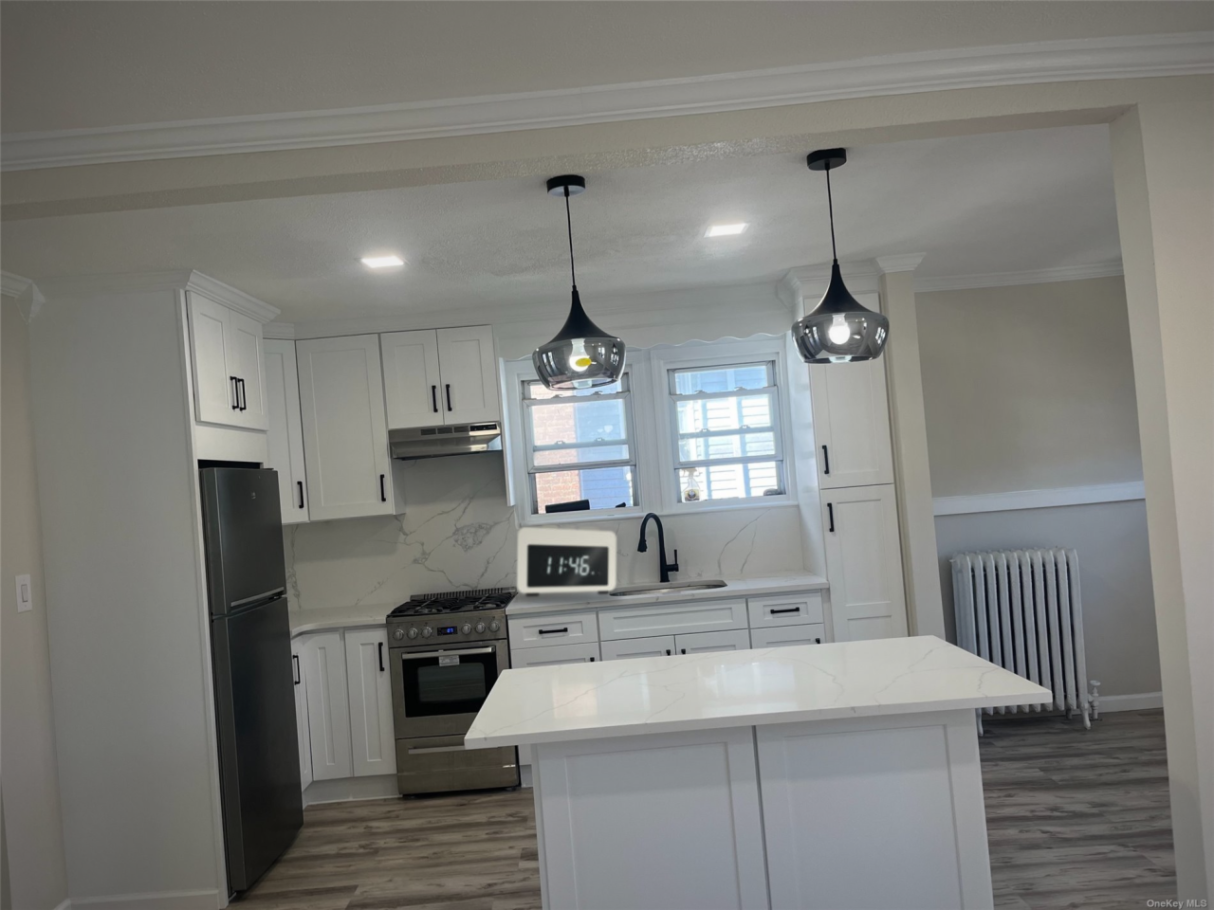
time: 11:46
